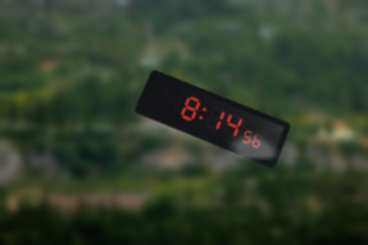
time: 8:14:56
